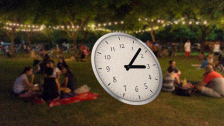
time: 3:08
